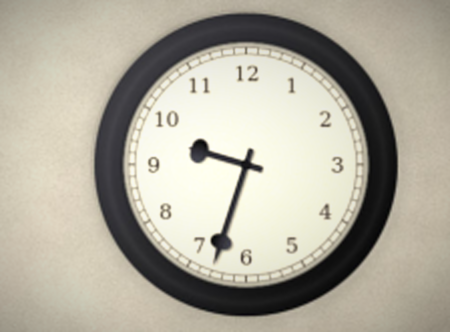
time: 9:33
